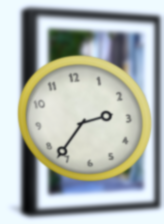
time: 2:37
